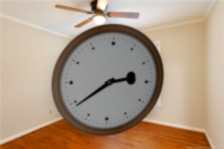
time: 2:39
